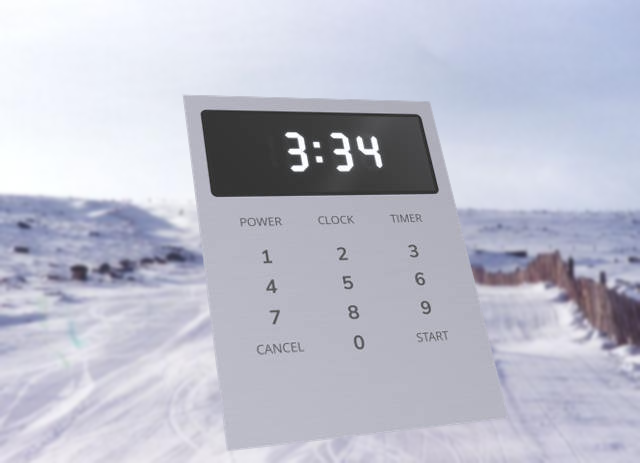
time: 3:34
